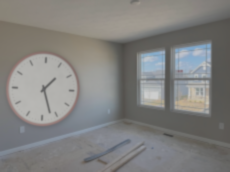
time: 1:27
